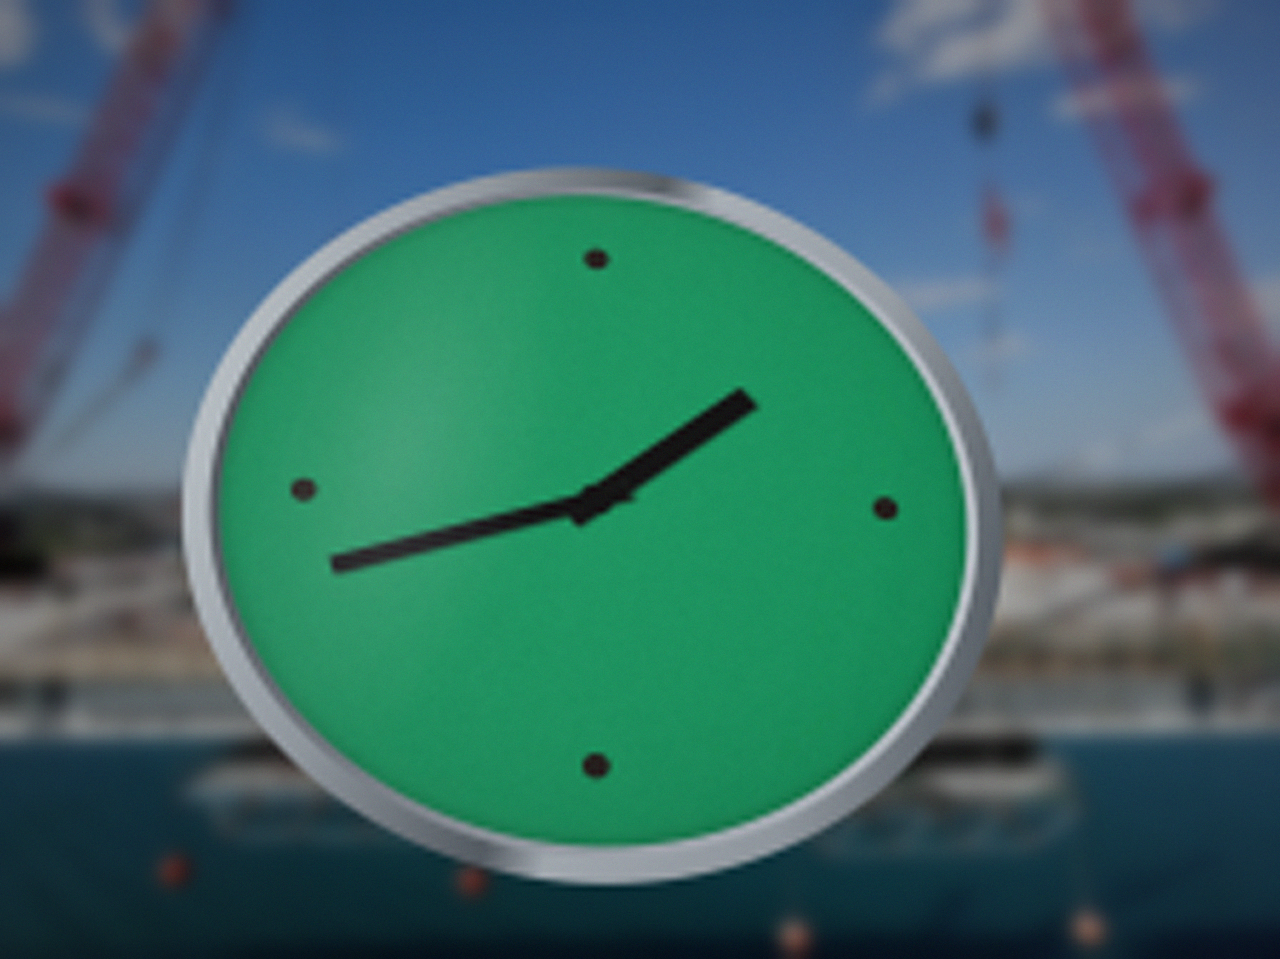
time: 1:42
